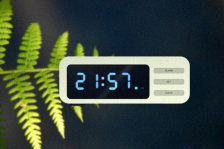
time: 21:57
